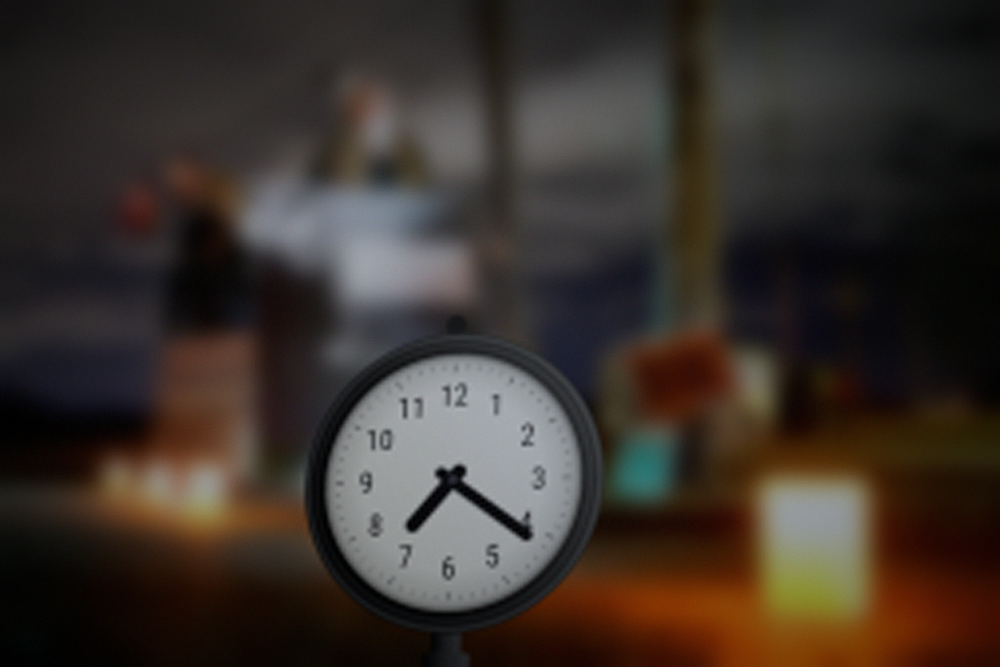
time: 7:21
